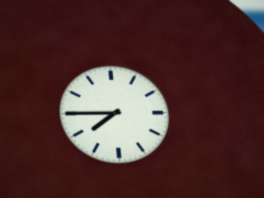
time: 7:45
